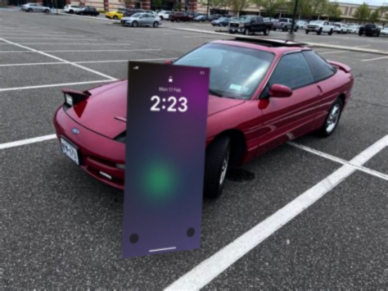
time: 2:23
